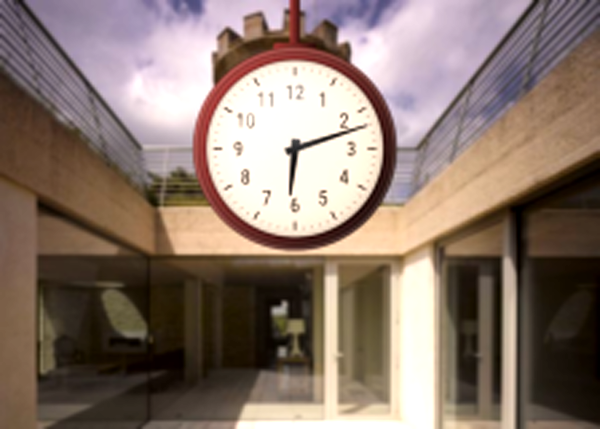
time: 6:12
